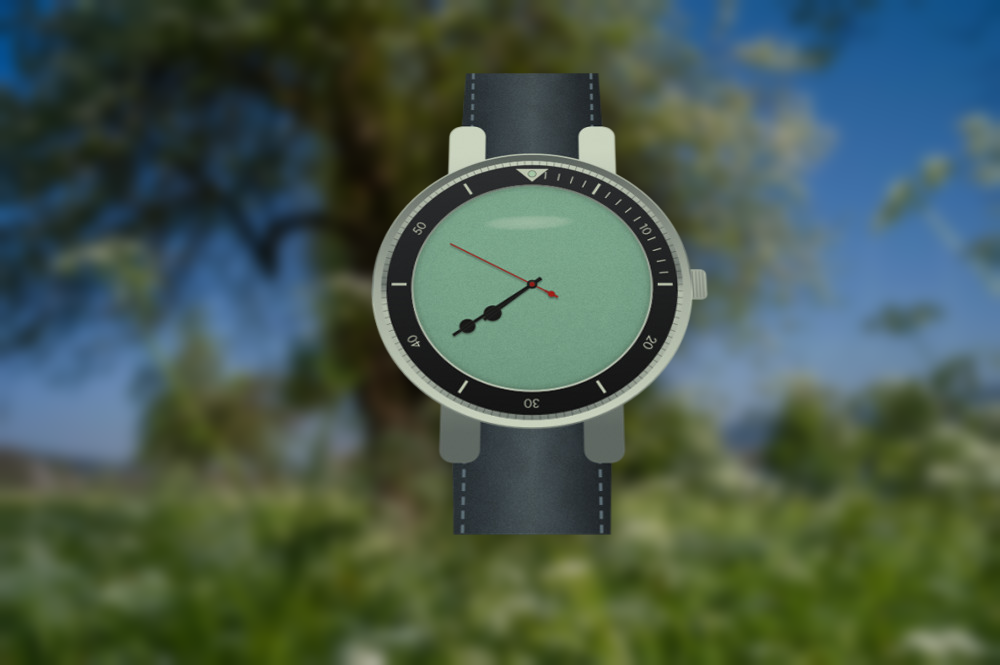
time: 7:38:50
